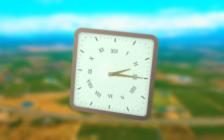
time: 2:15
